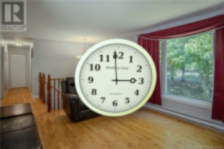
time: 2:59
